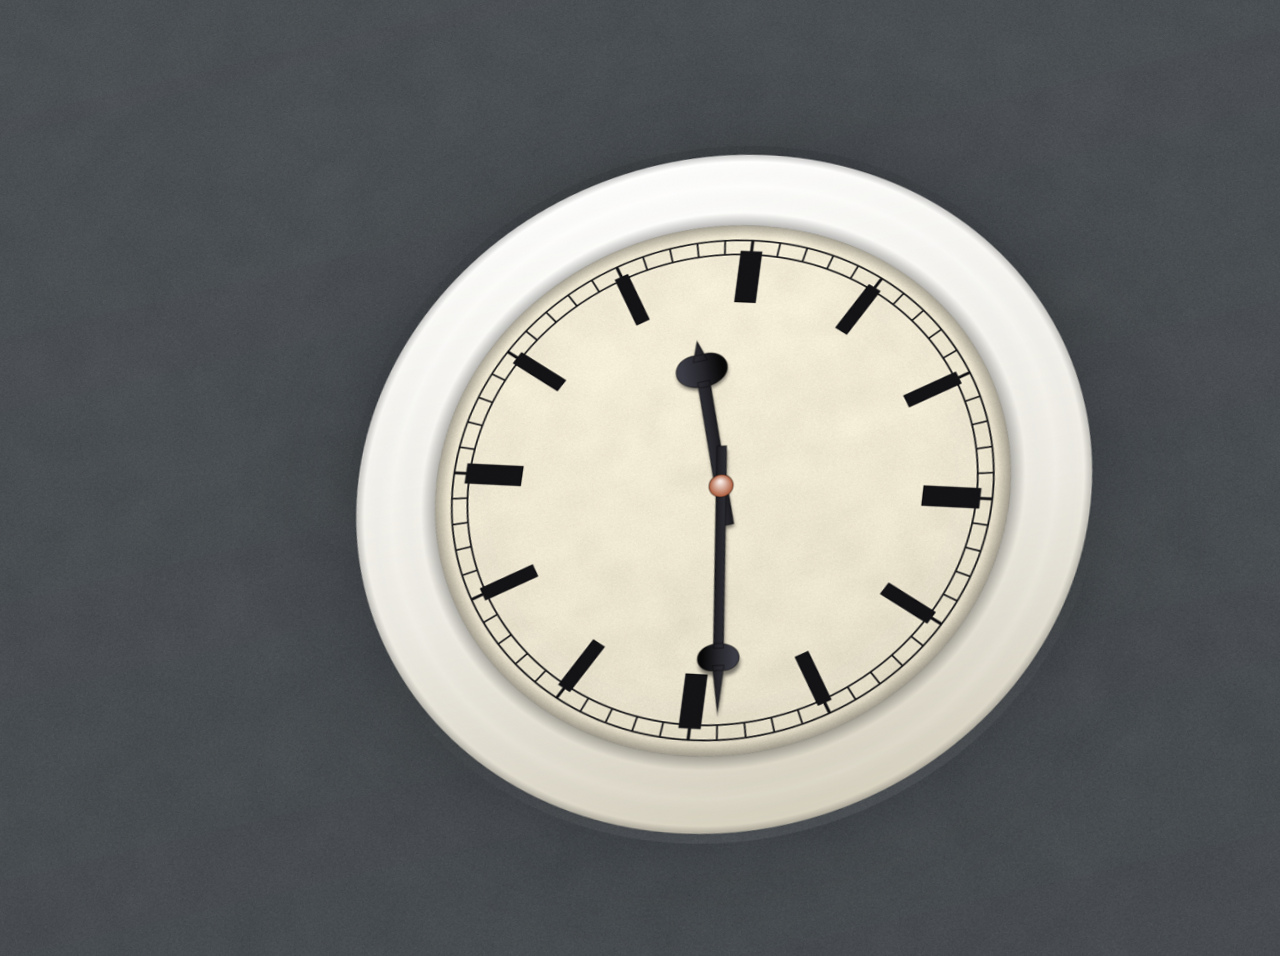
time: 11:29
